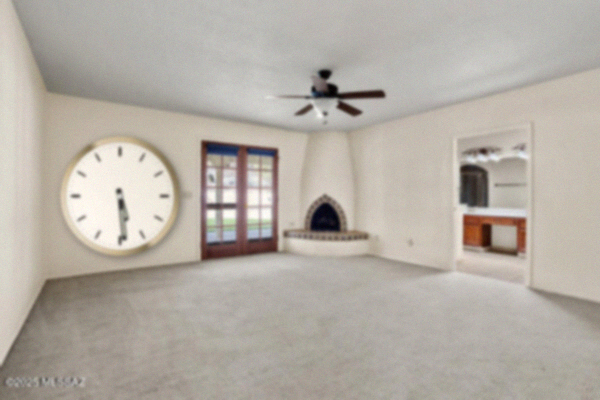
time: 5:29
